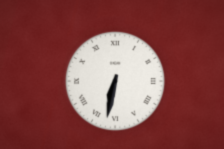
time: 6:32
